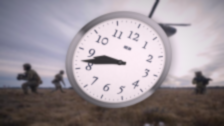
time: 8:42
